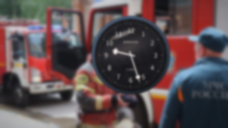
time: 9:27
